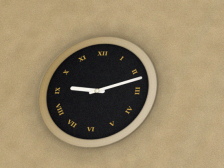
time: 9:12
